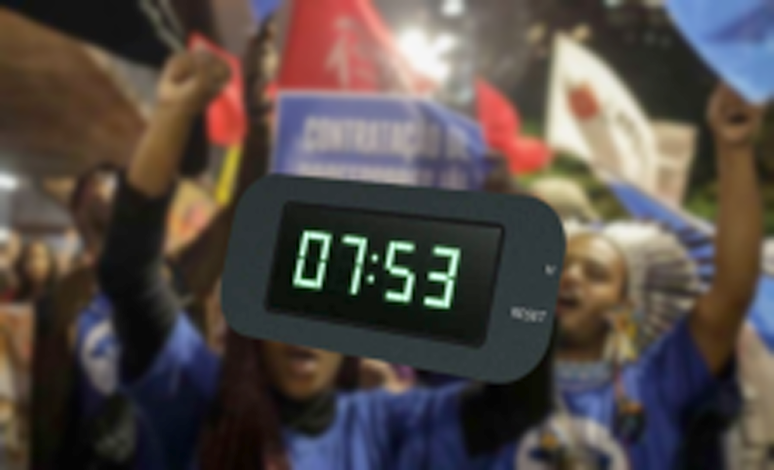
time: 7:53
